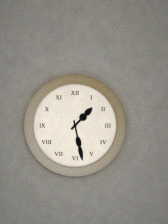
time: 1:28
